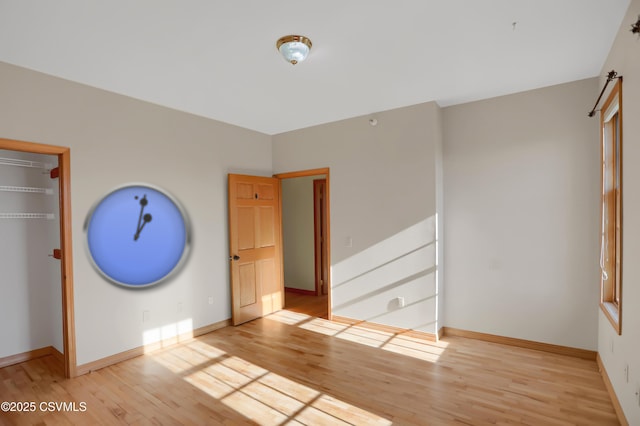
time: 1:02
